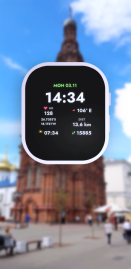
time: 14:34
